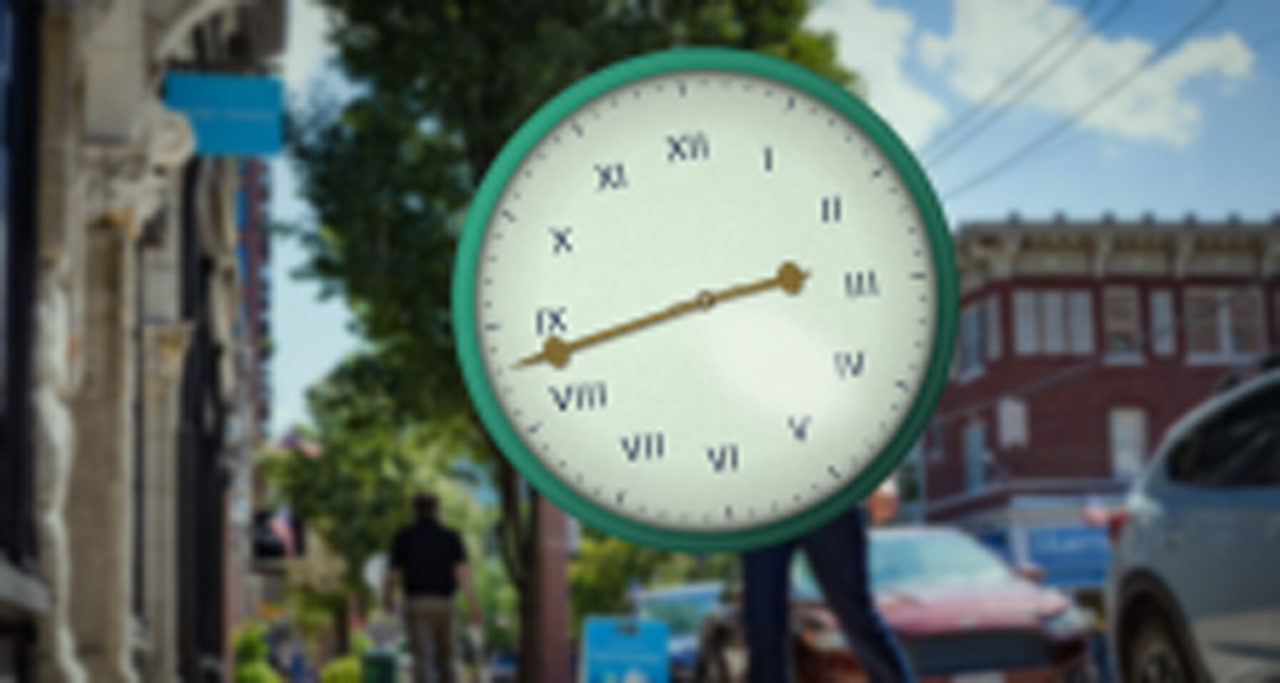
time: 2:43
